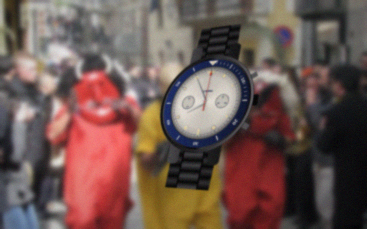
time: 7:55
